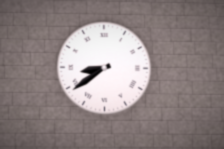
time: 8:39
